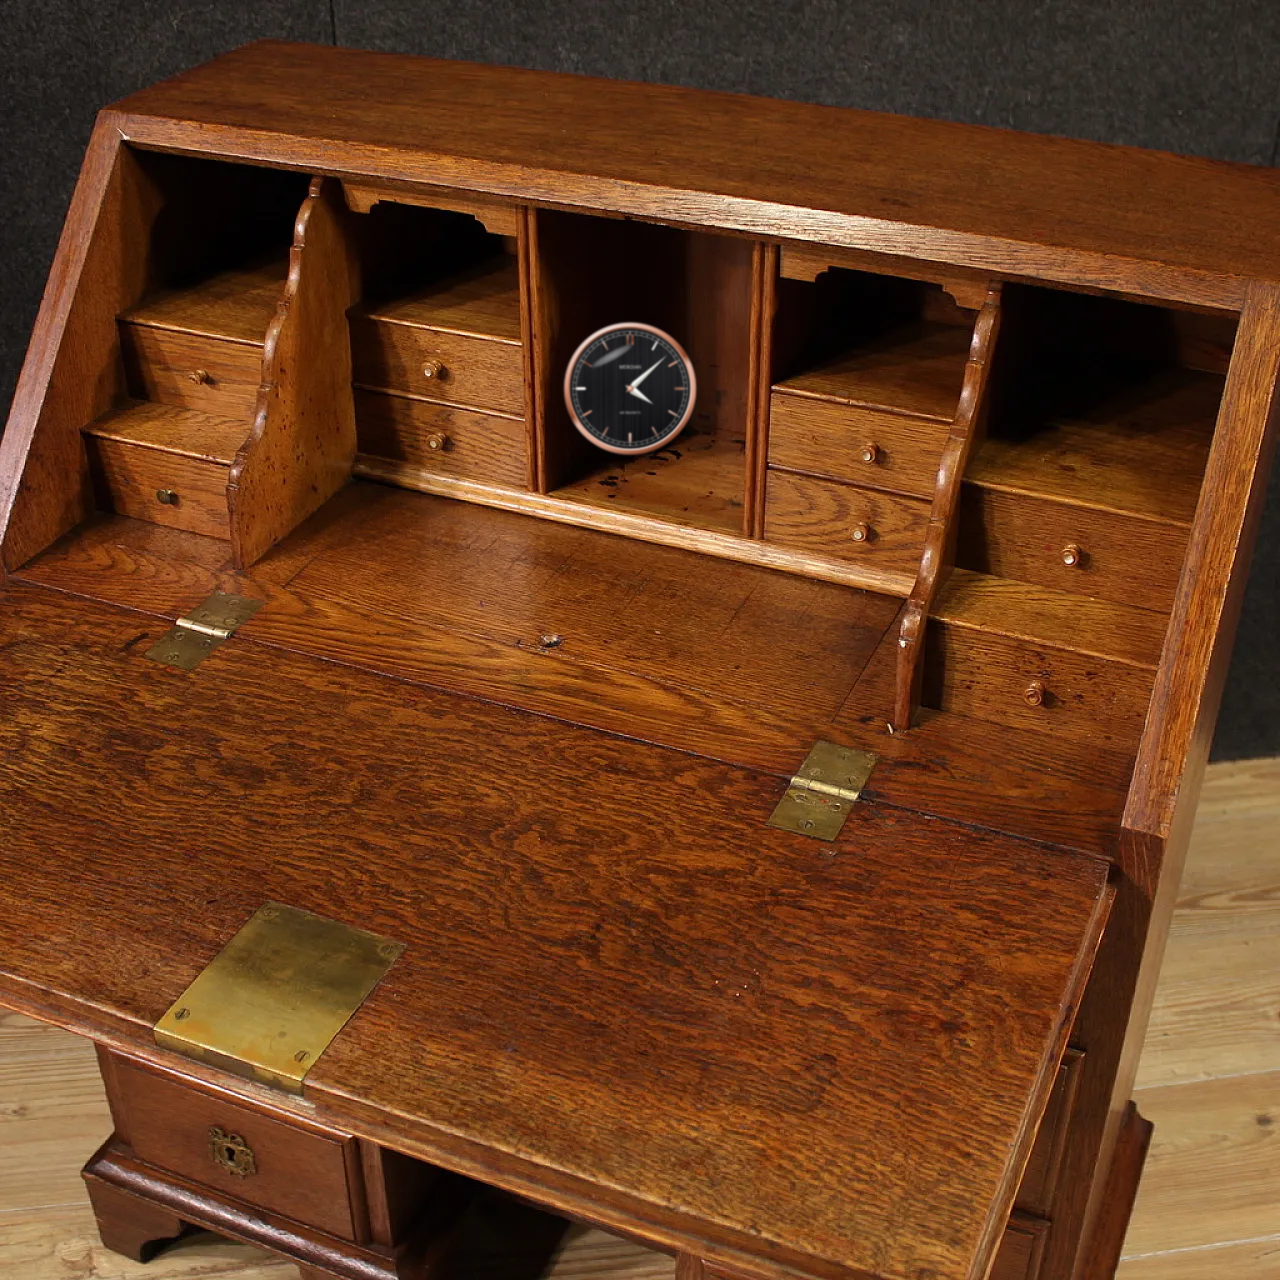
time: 4:08
